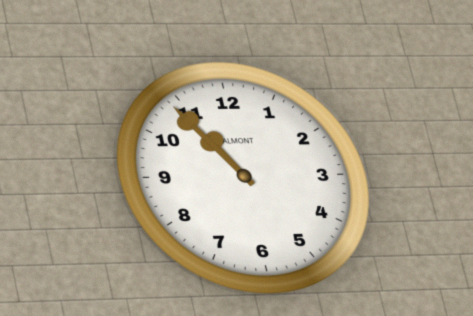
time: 10:54
